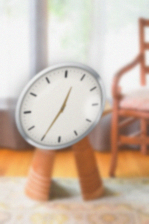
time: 12:35
